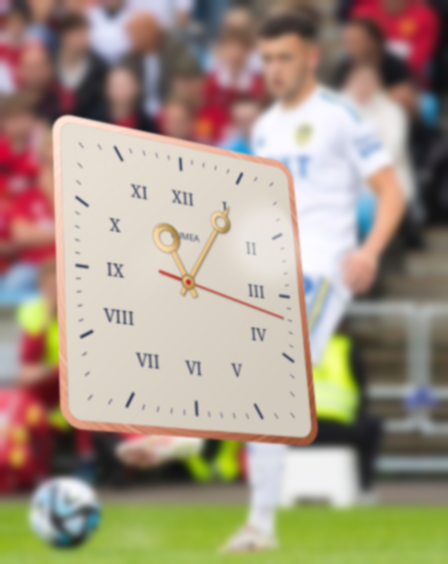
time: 11:05:17
